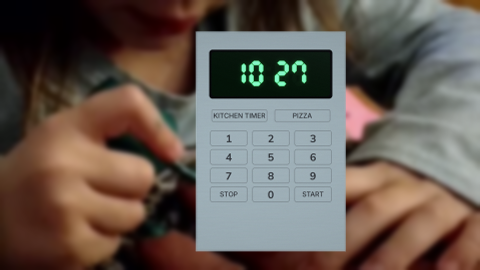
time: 10:27
